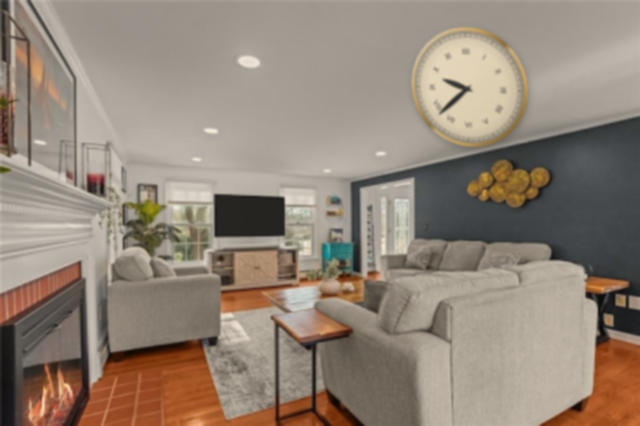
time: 9:38
